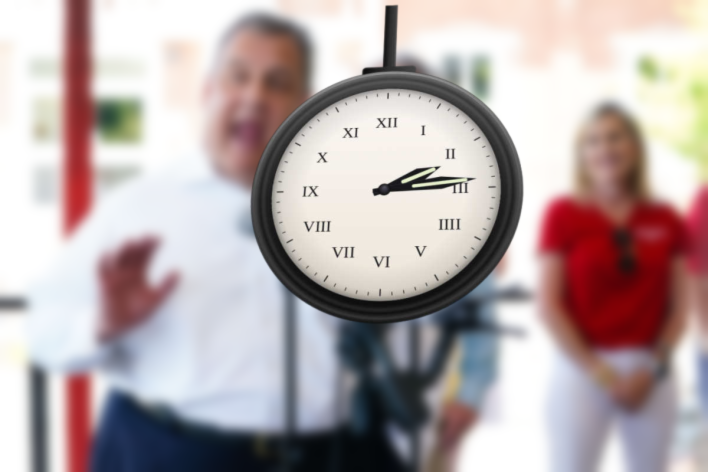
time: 2:14
